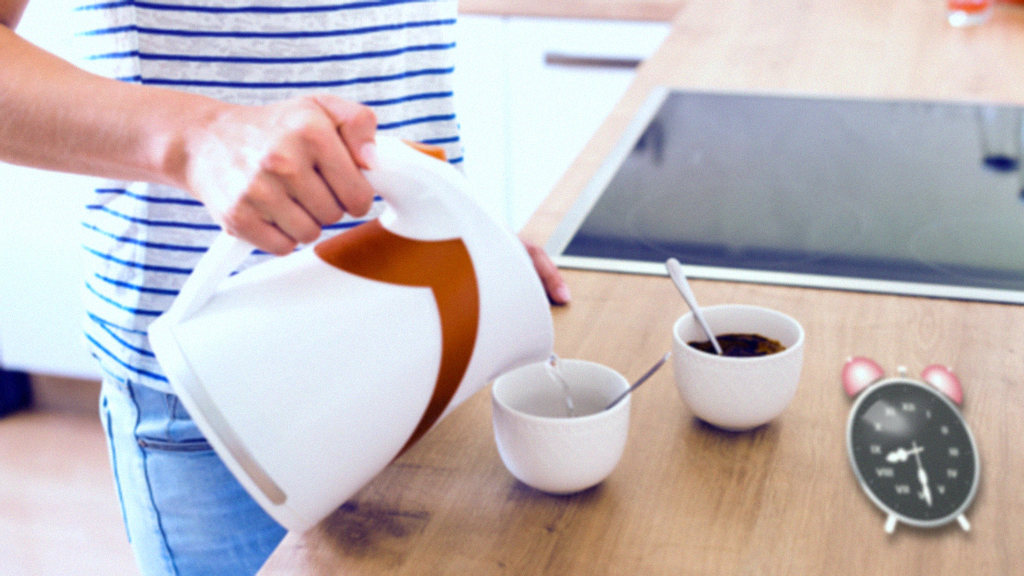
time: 8:29
